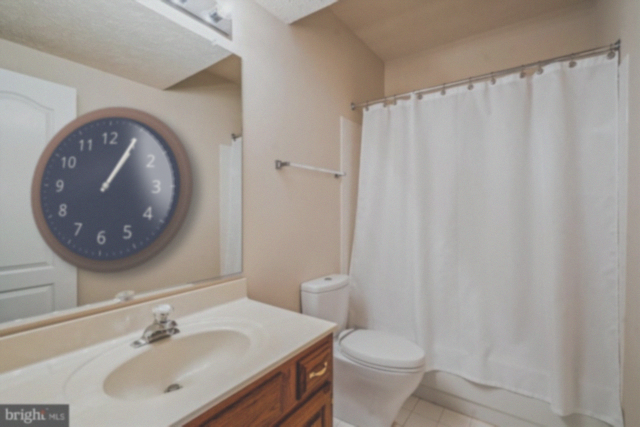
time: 1:05
